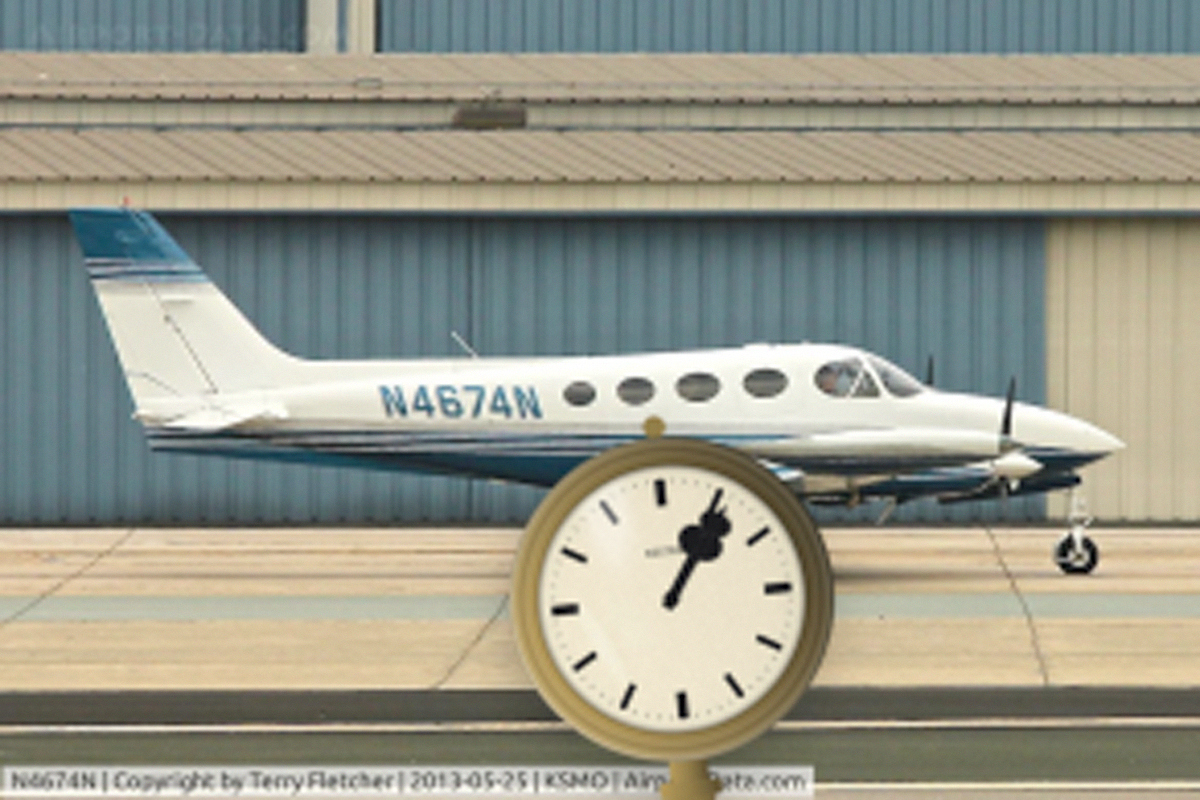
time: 1:06
